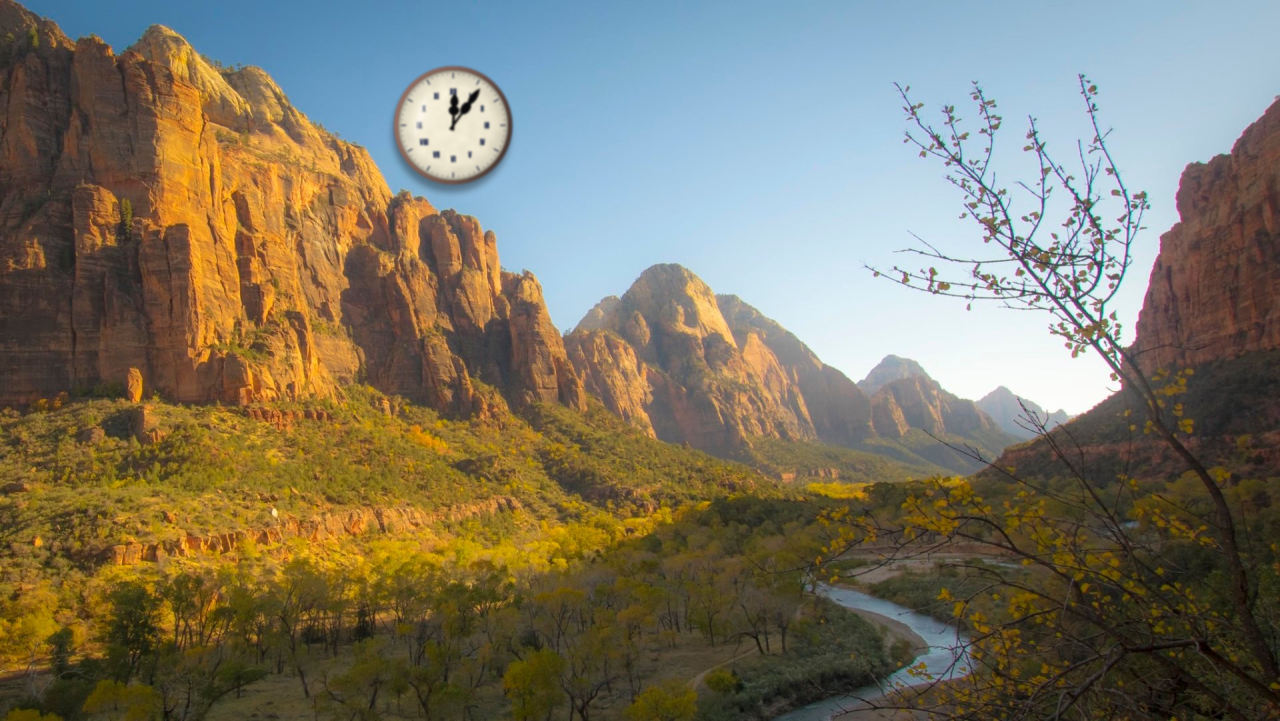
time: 12:06
